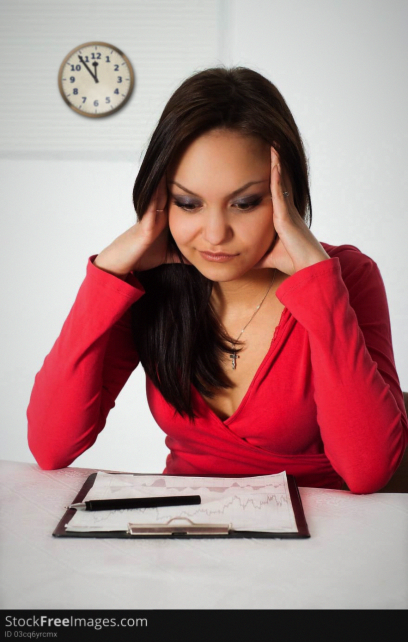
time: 11:54
